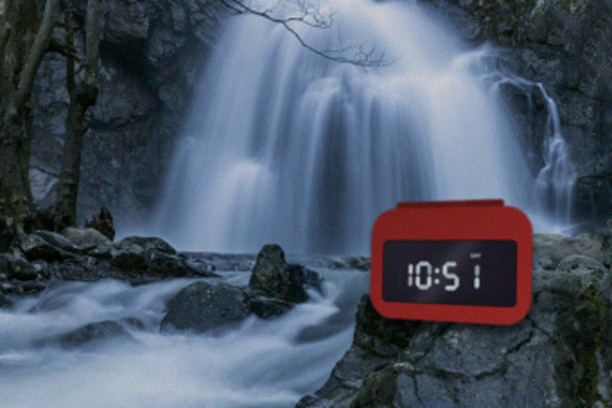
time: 10:51
